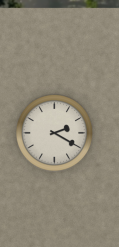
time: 2:20
